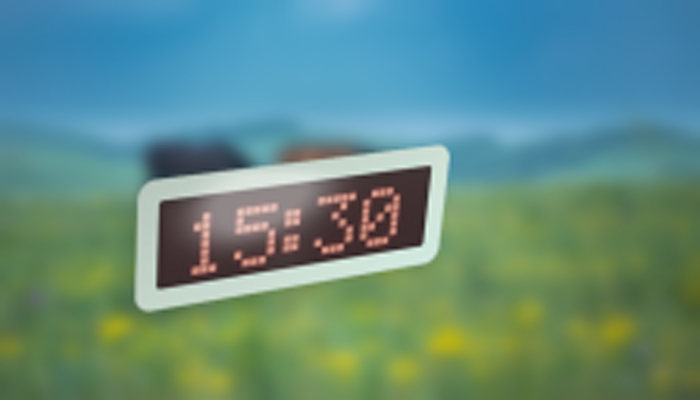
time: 15:30
